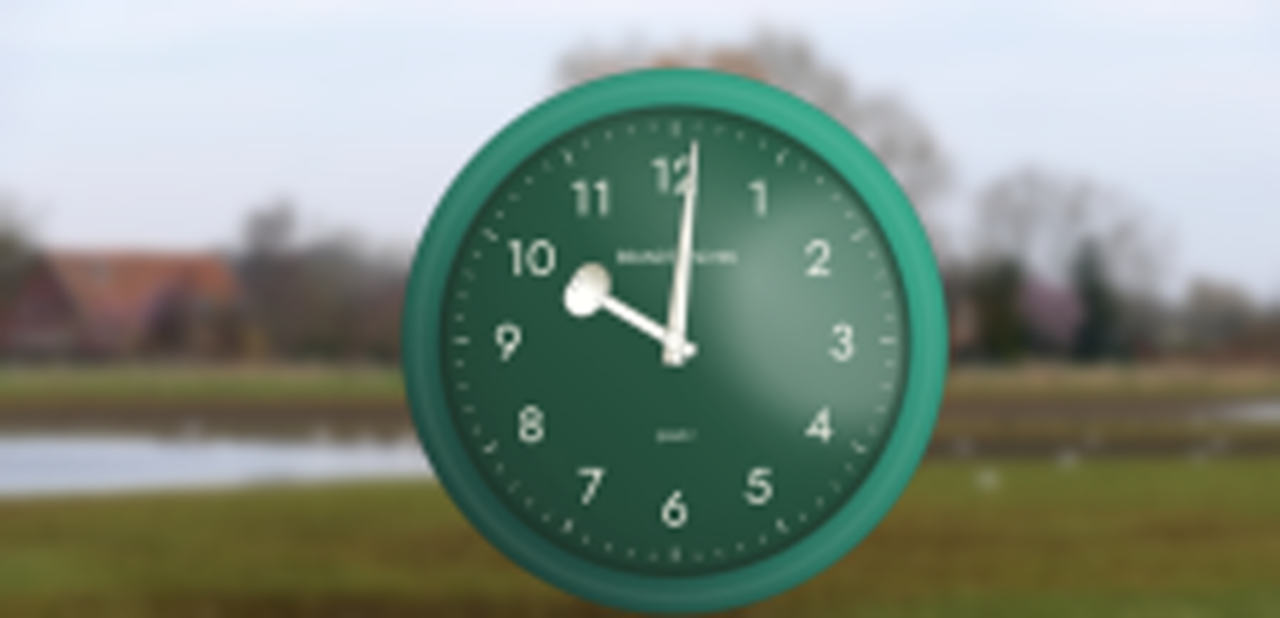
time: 10:01
